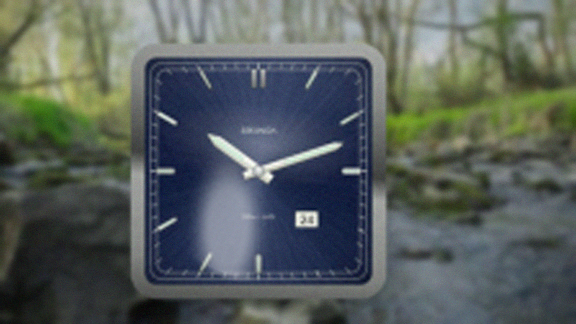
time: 10:12
